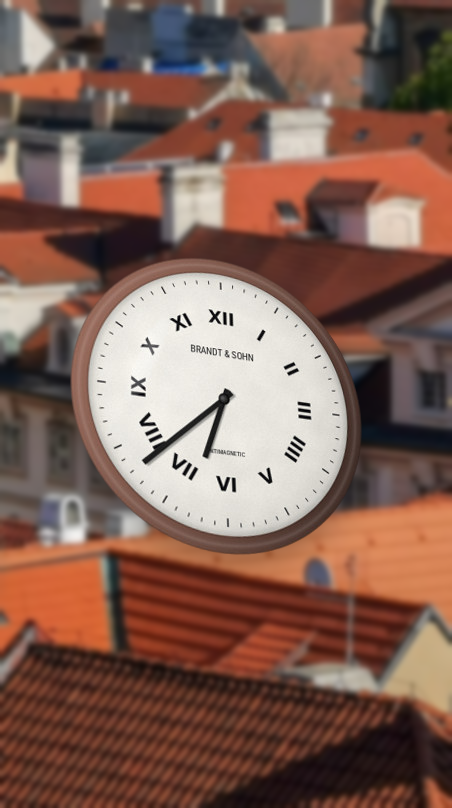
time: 6:38
